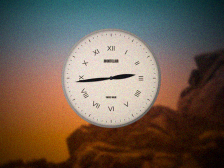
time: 2:44
